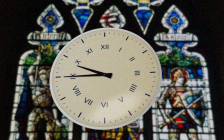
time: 9:45
